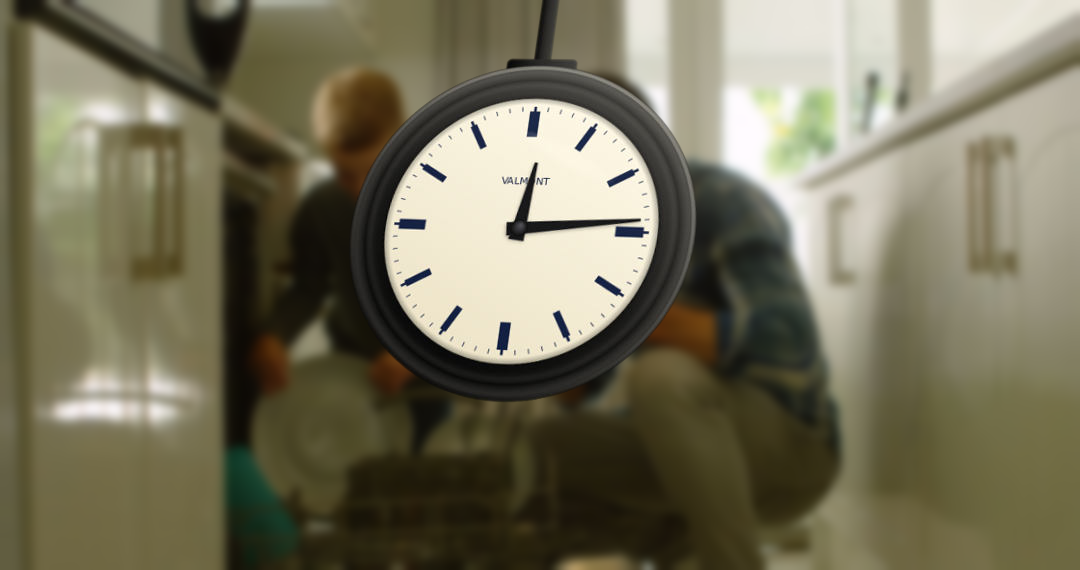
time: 12:14
